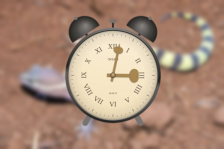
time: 3:02
